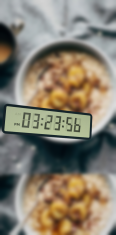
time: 3:23:56
